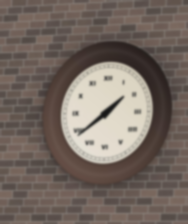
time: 1:39
